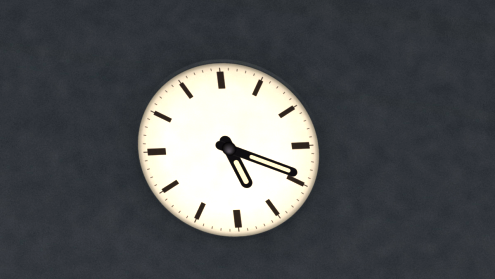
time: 5:19
